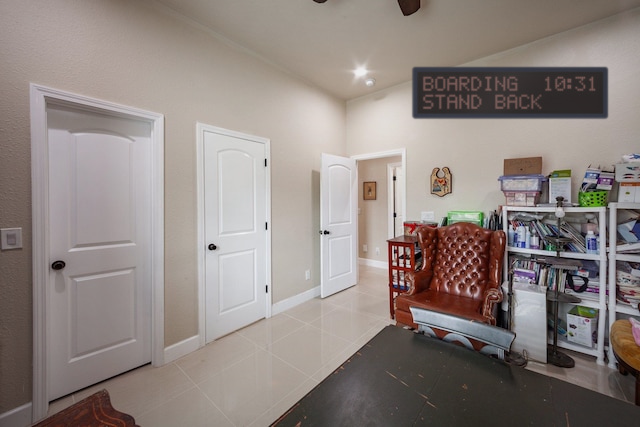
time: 10:31
